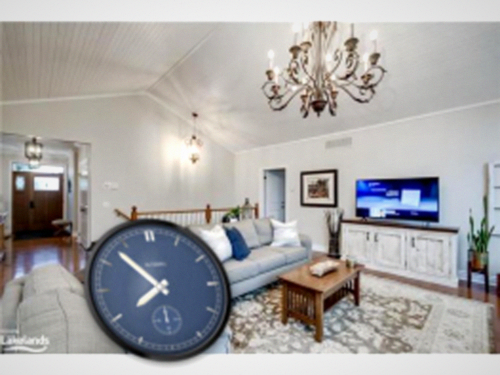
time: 7:53
